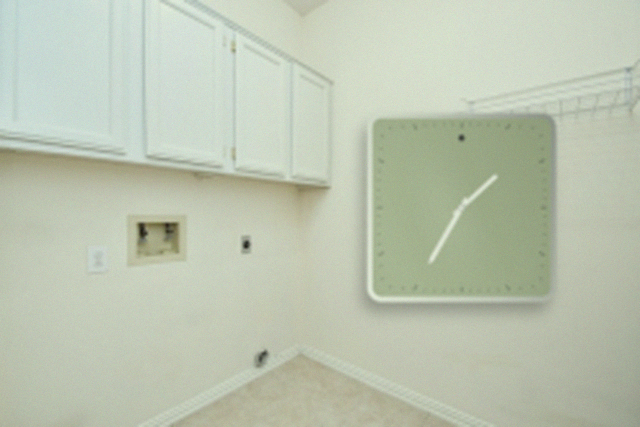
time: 1:35
